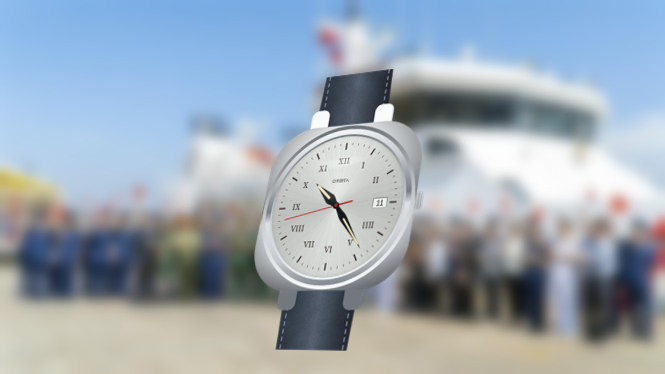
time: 10:23:43
